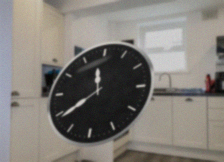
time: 11:39
